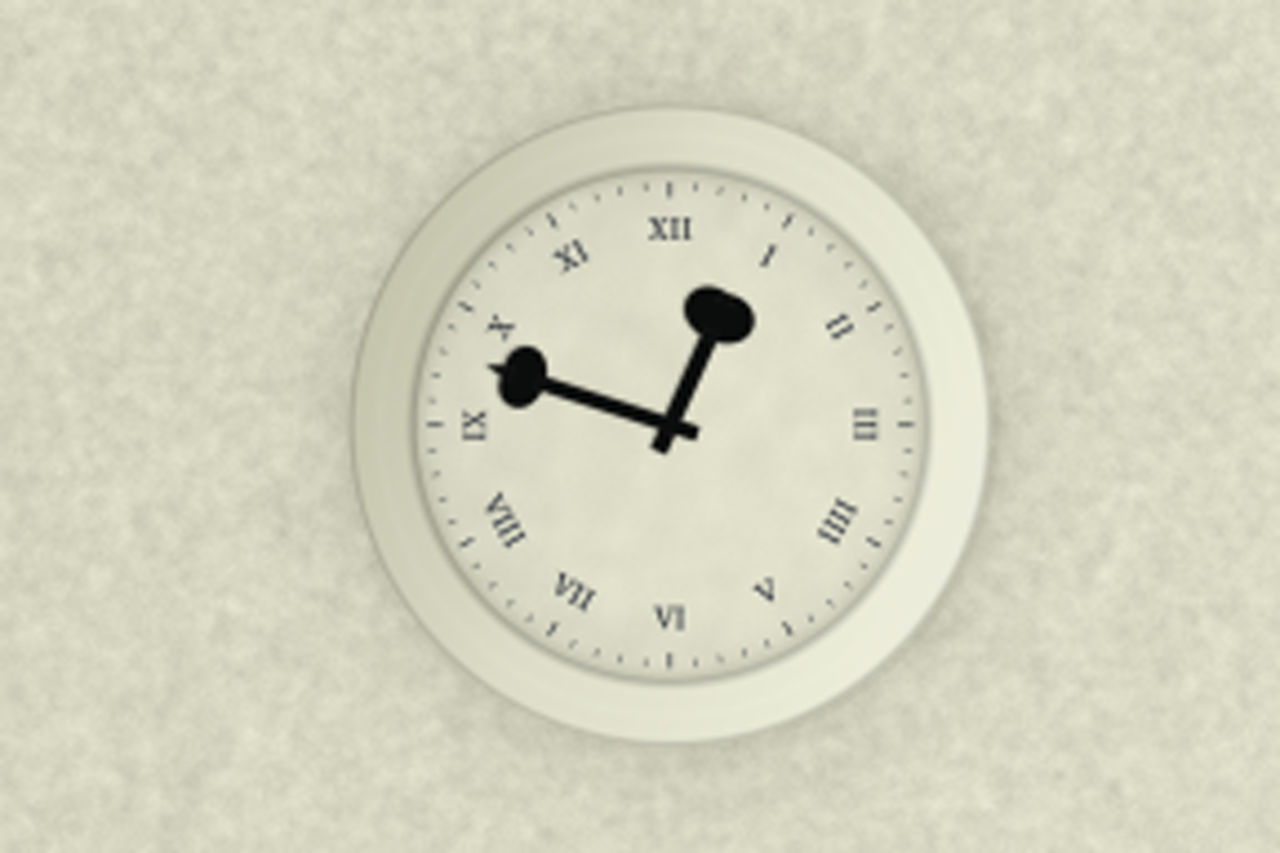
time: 12:48
